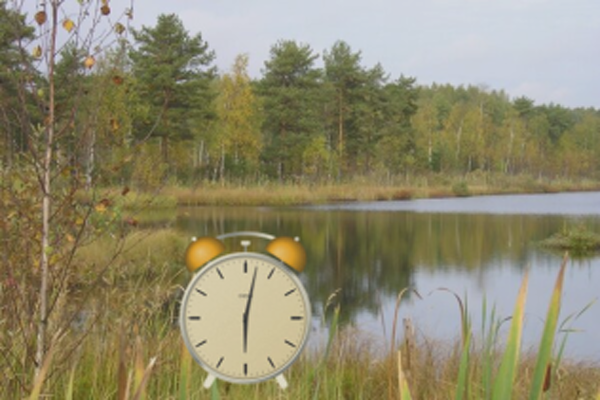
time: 6:02
